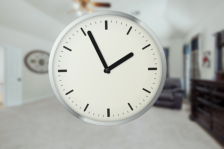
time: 1:56
